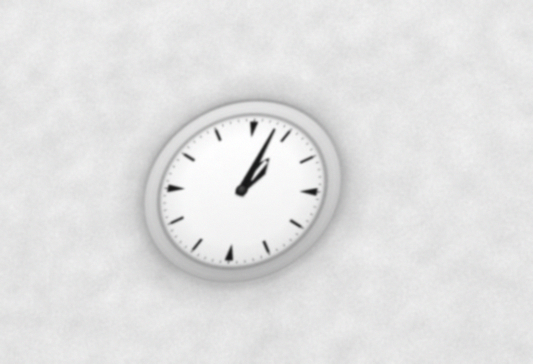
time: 1:03
